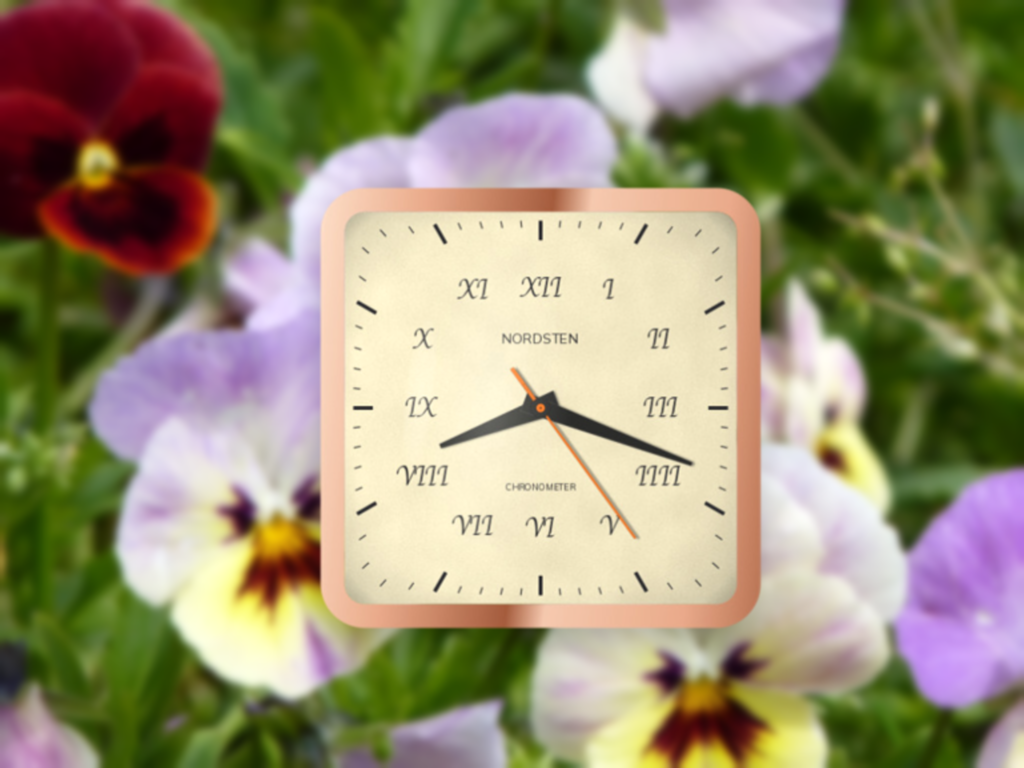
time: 8:18:24
